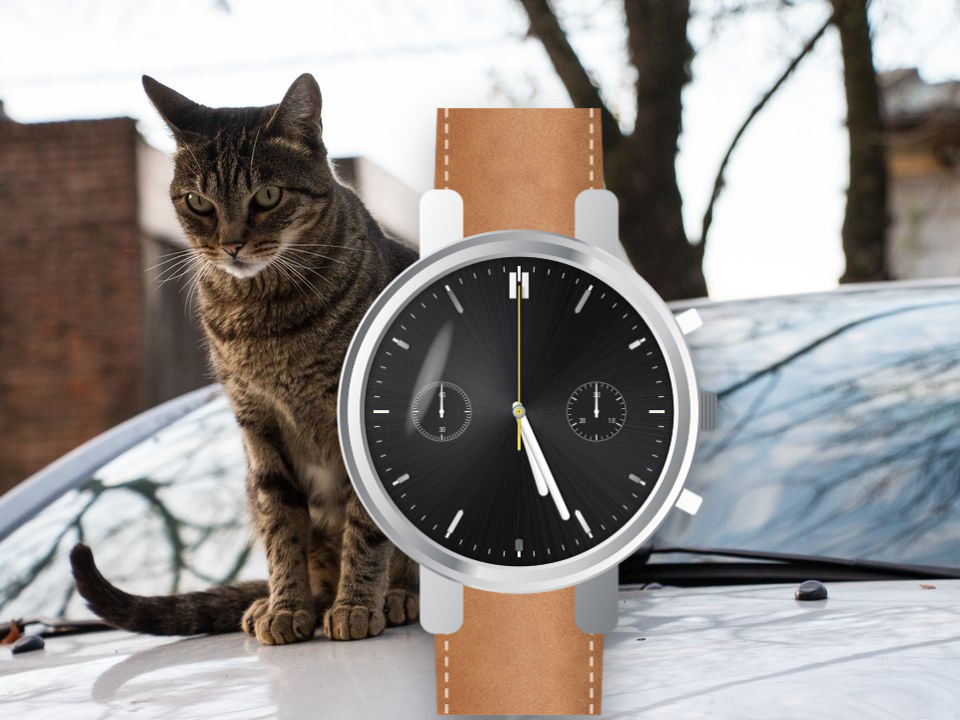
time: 5:26
